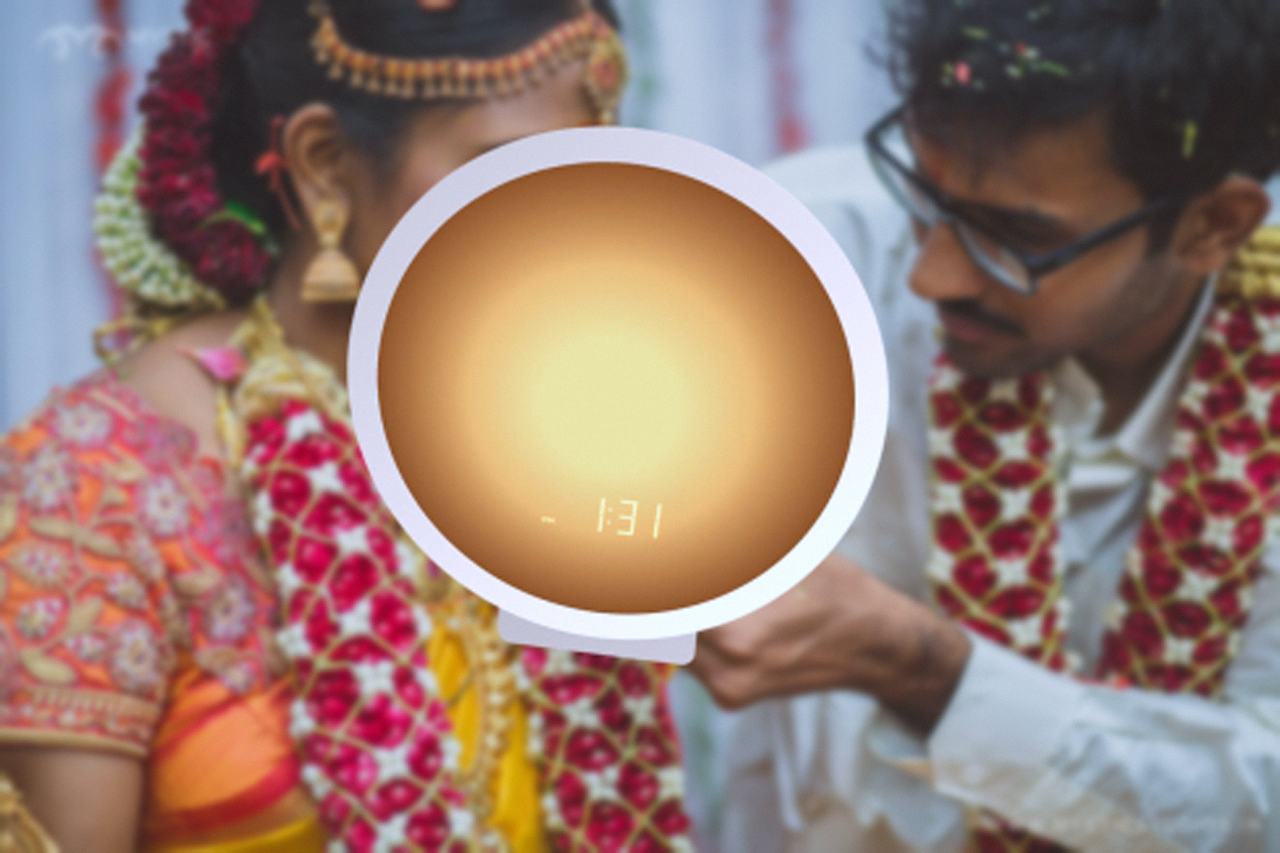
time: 1:31
